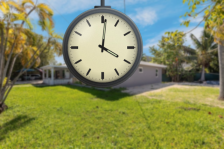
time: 4:01
